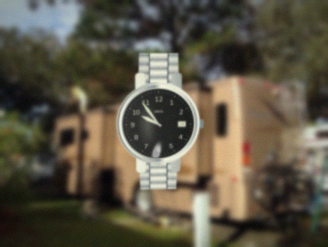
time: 9:54
